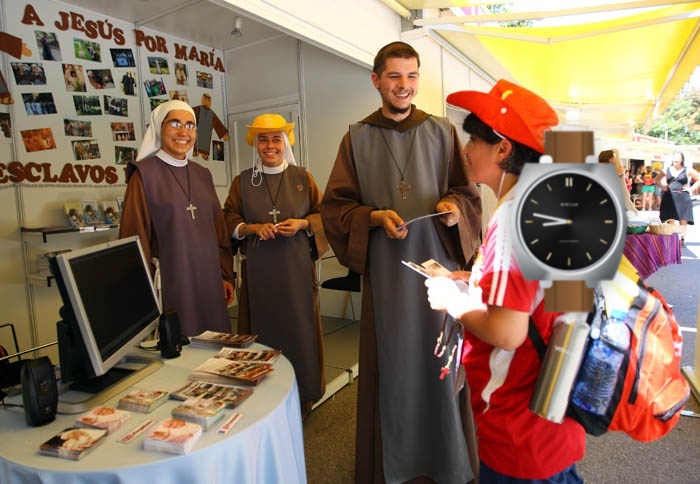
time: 8:47
